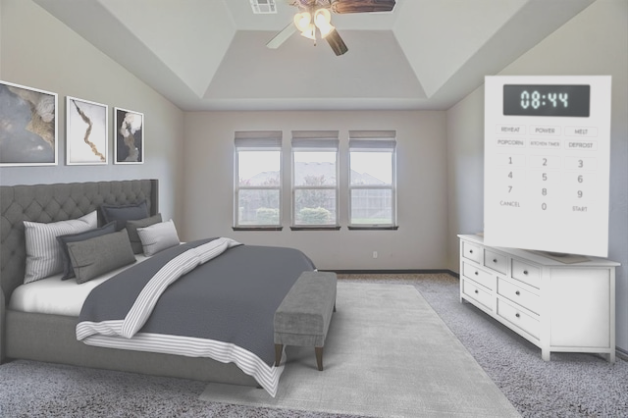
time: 8:44
